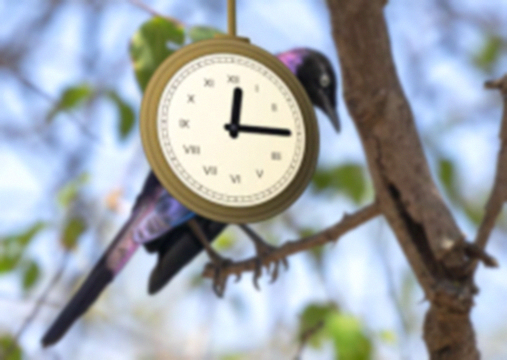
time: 12:15
